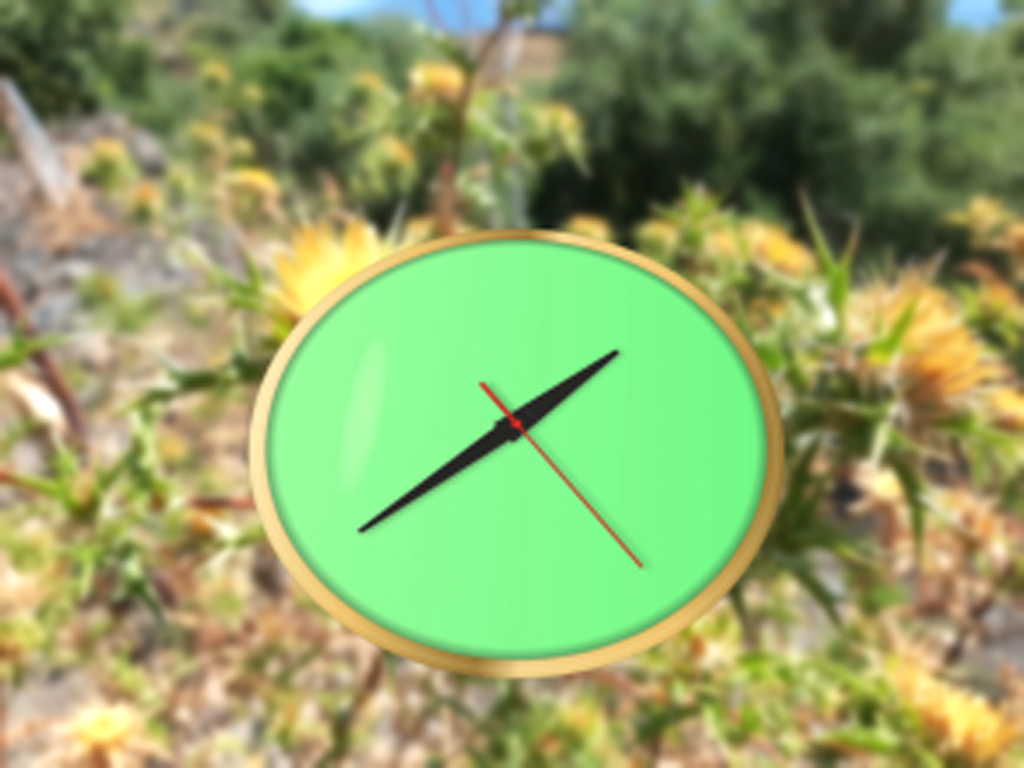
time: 1:38:24
